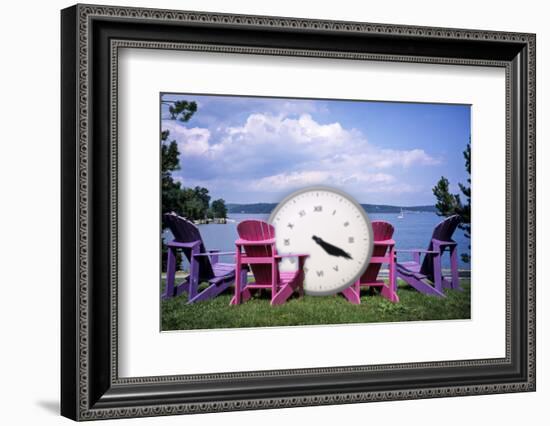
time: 4:20
